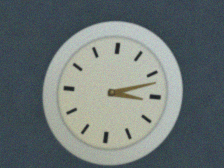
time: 3:12
